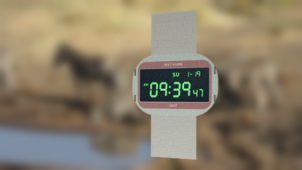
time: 9:39:47
